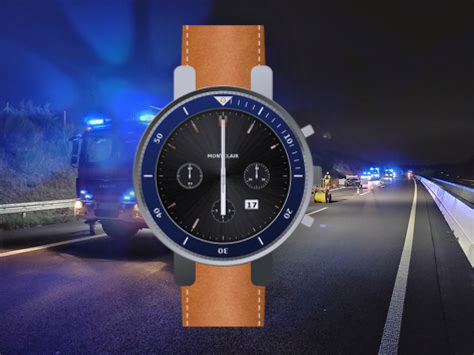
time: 6:00
